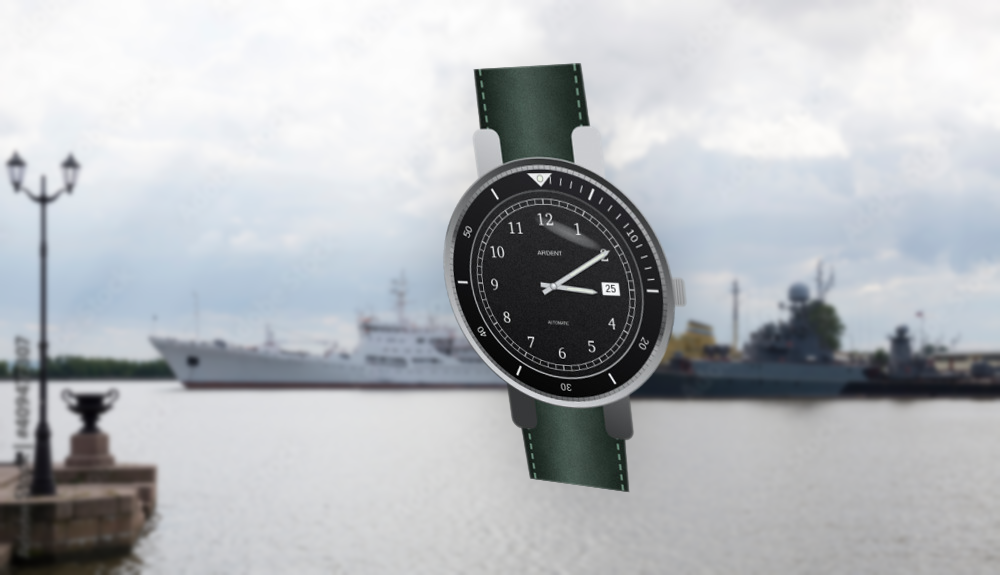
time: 3:10
